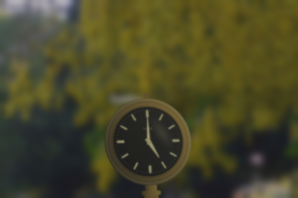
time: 5:00
